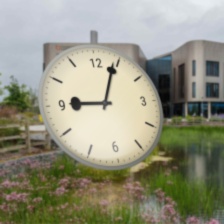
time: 9:04
